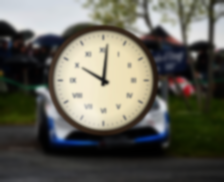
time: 10:01
